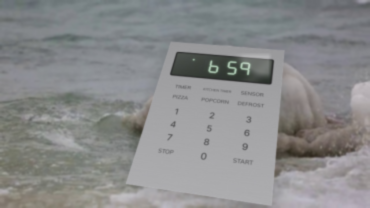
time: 6:59
